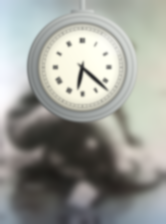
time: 6:22
